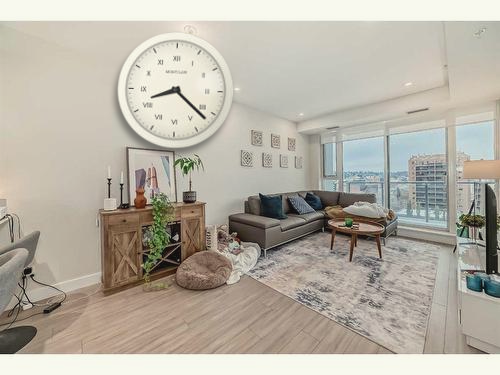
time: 8:22
